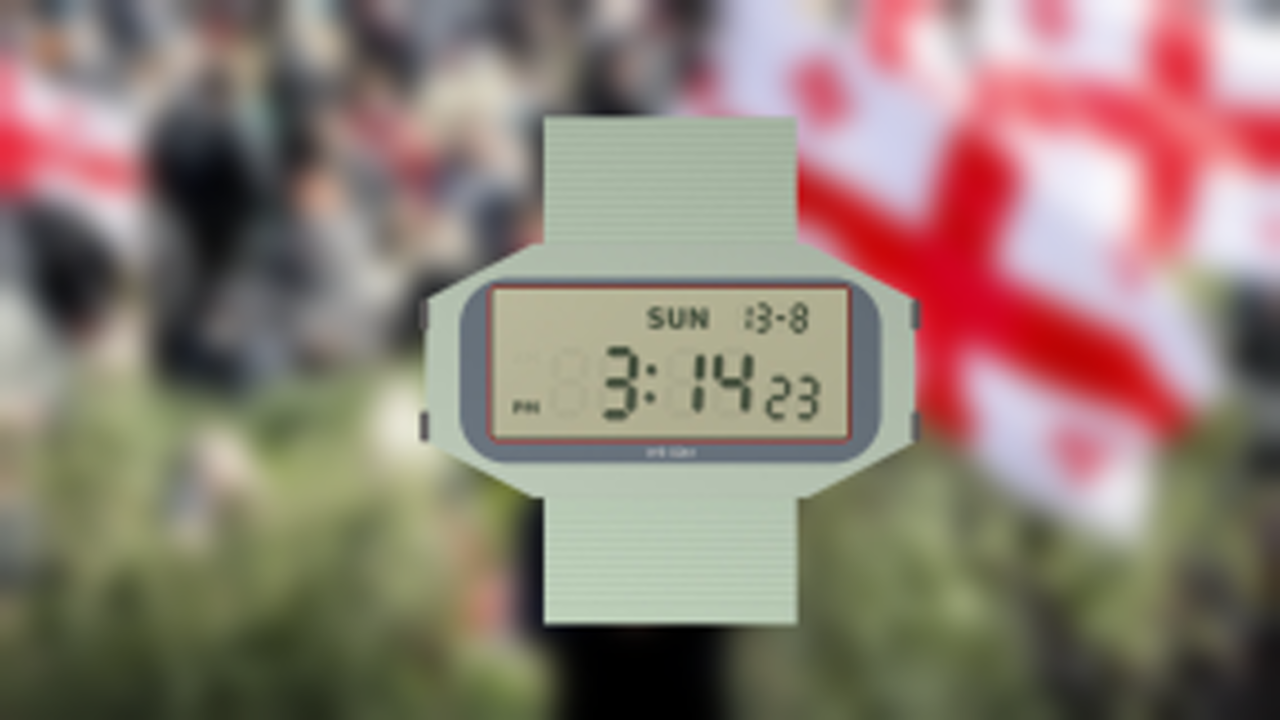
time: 3:14:23
